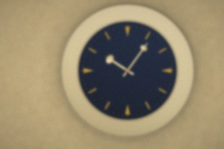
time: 10:06
